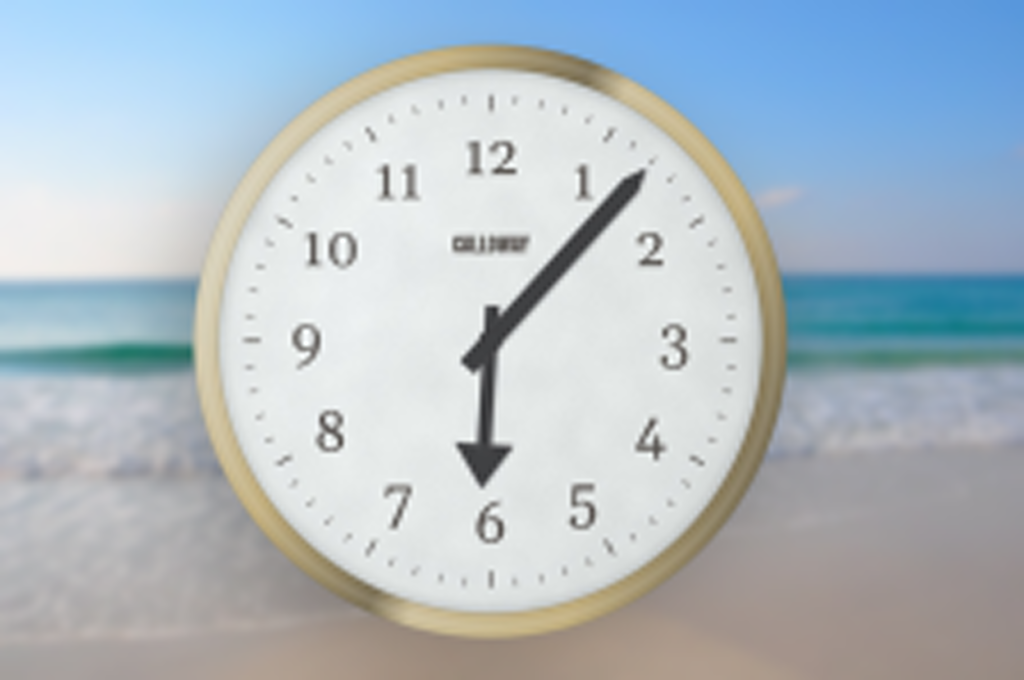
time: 6:07
